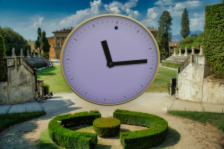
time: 11:13
